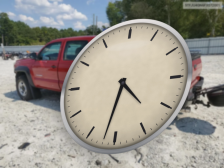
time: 4:32
